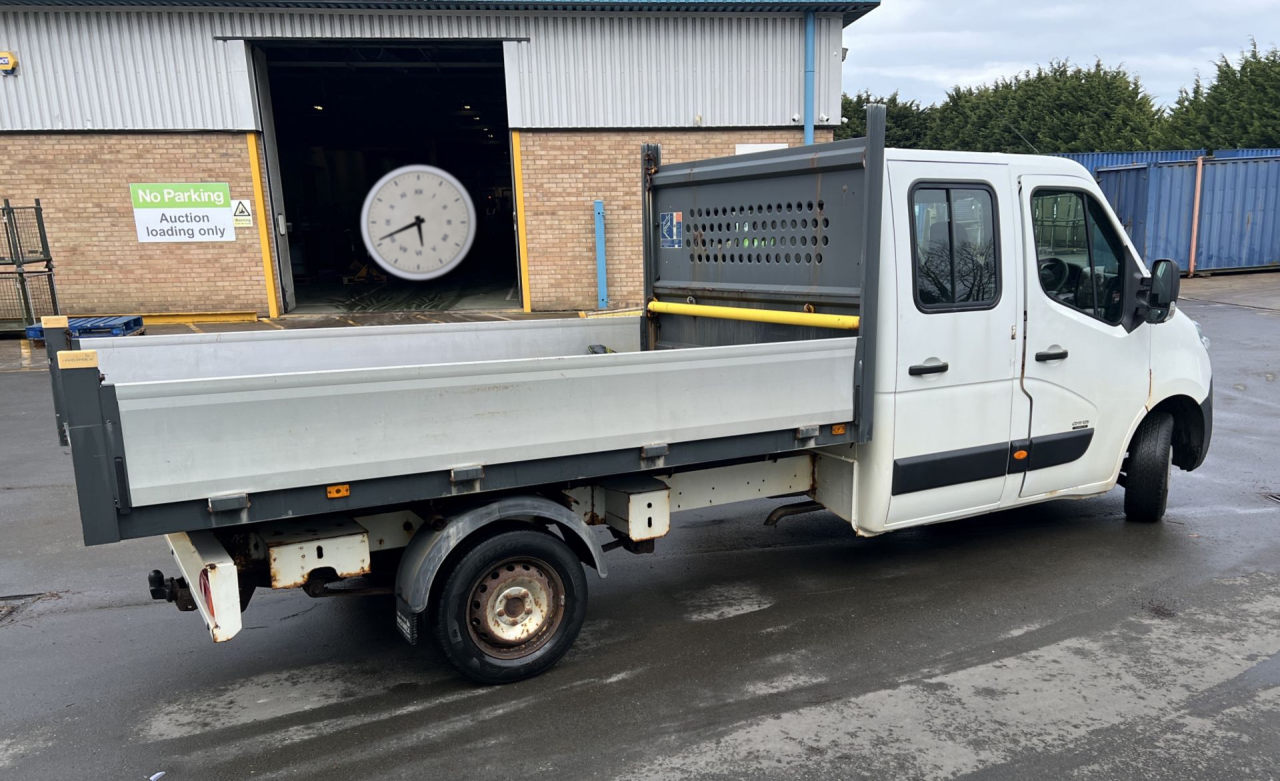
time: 5:41
